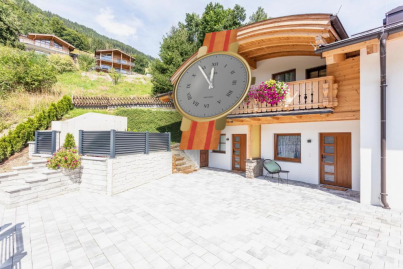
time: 11:54
